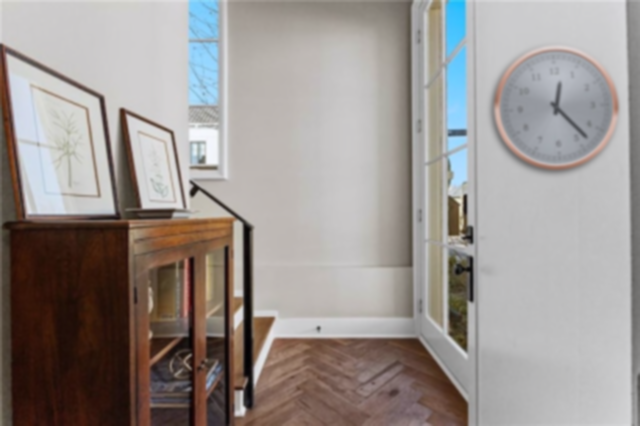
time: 12:23
